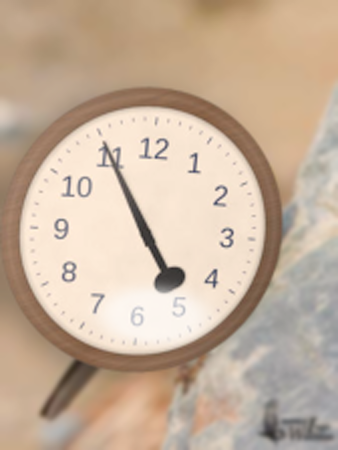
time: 4:55
